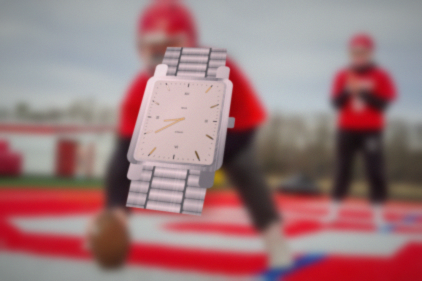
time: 8:39
